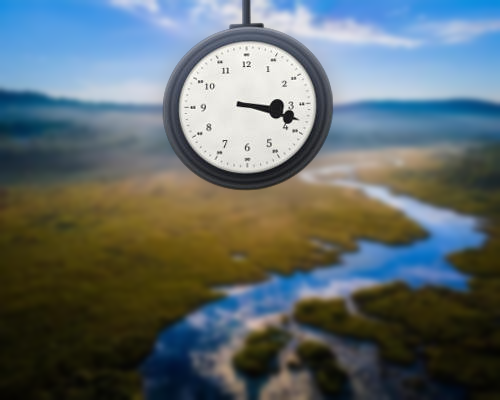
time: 3:18
